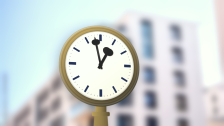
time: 12:58
